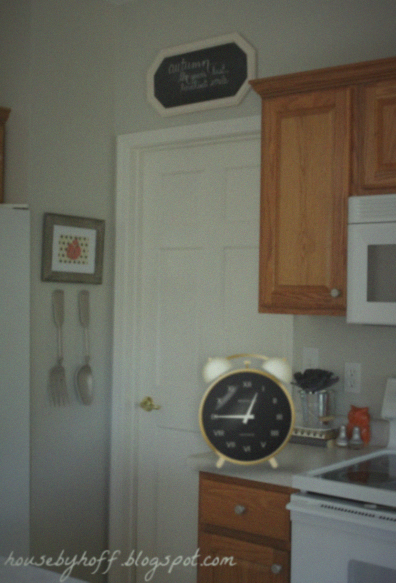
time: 12:45
